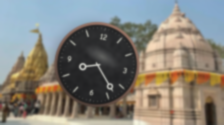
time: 8:23
